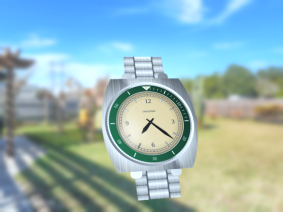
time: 7:22
